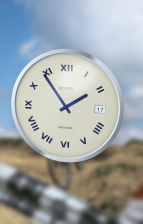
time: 1:54
